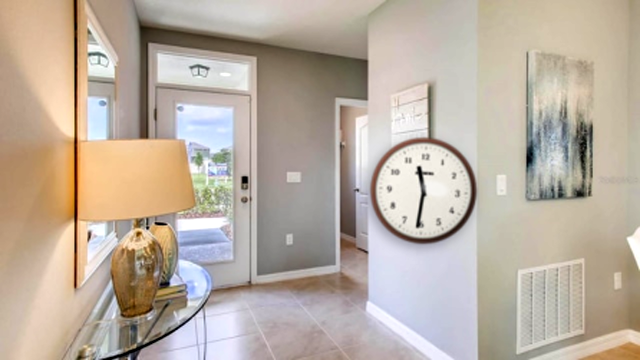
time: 11:31
